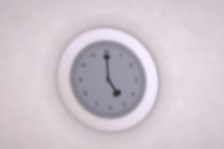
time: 5:00
